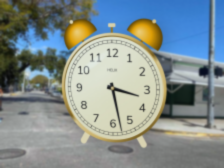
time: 3:28
